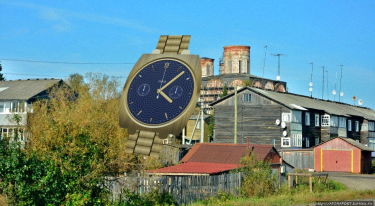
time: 4:07
